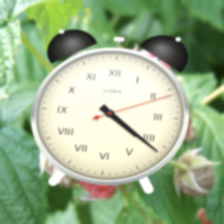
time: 4:21:11
